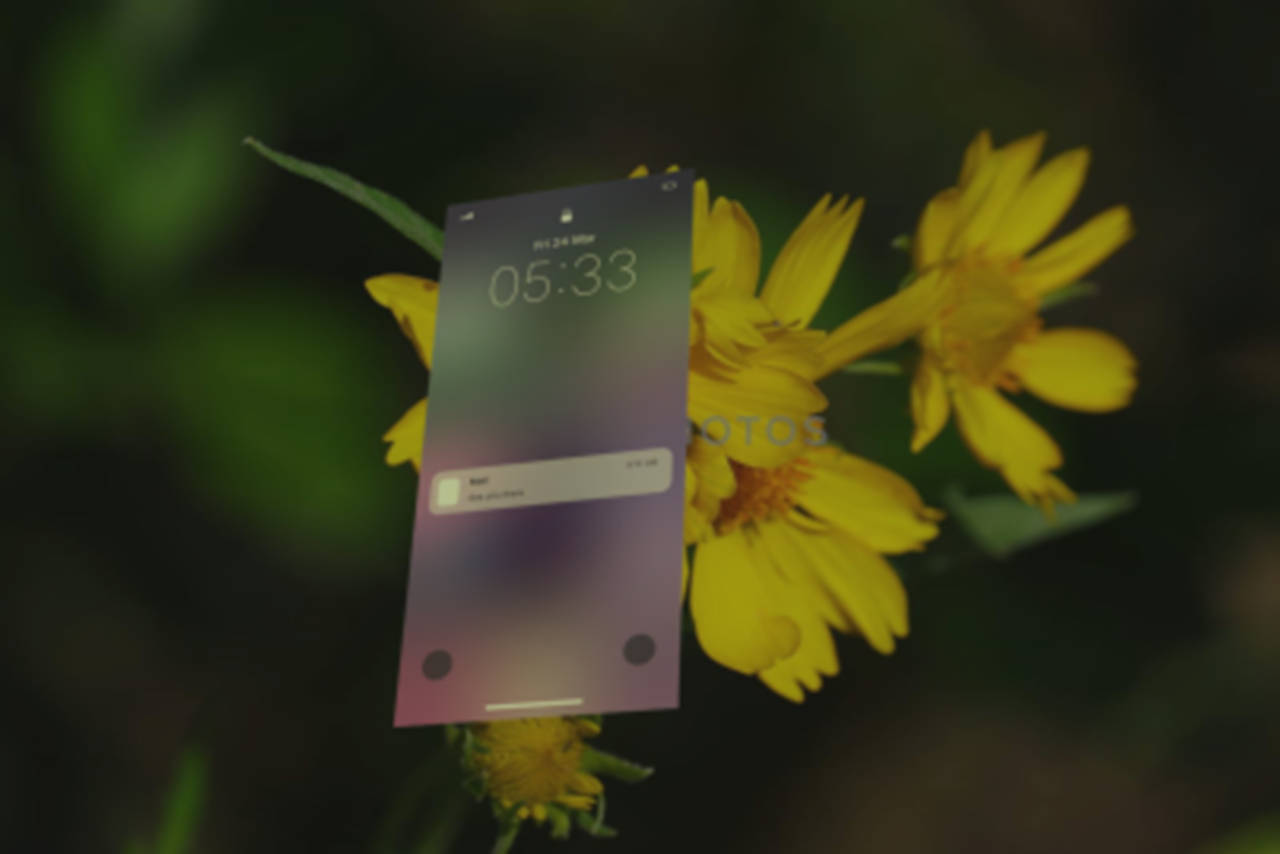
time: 5:33
